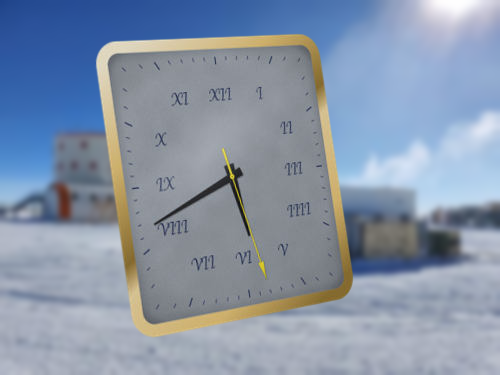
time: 5:41:28
